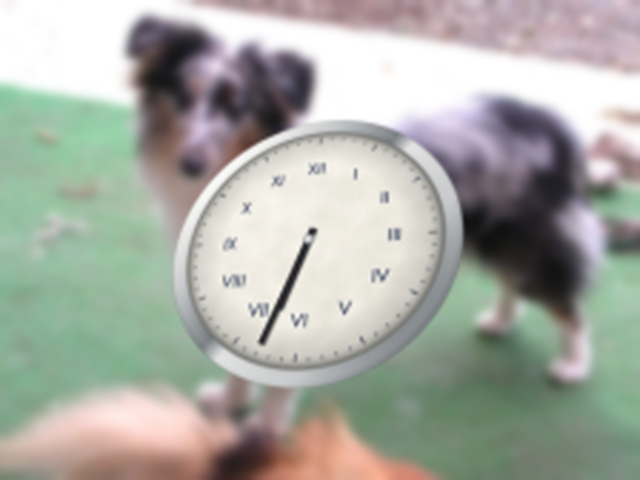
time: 6:33
